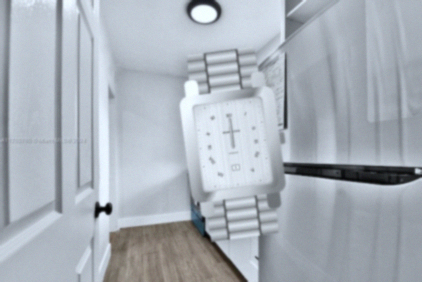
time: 12:00
